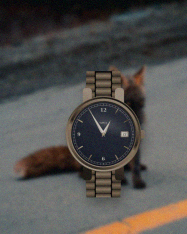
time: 12:55
